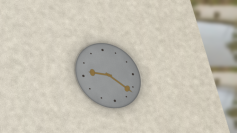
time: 9:22
